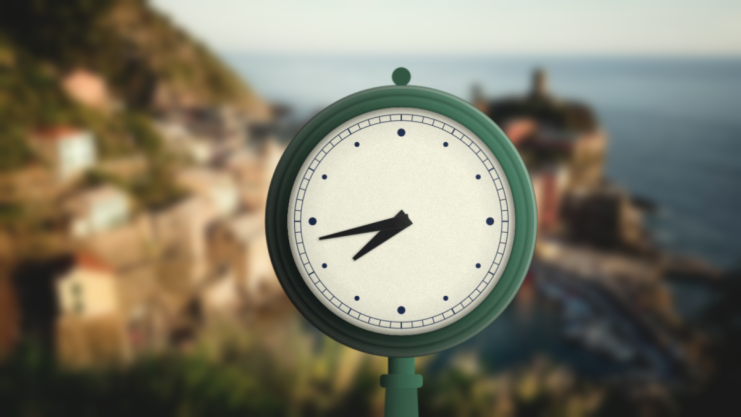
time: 7:43
